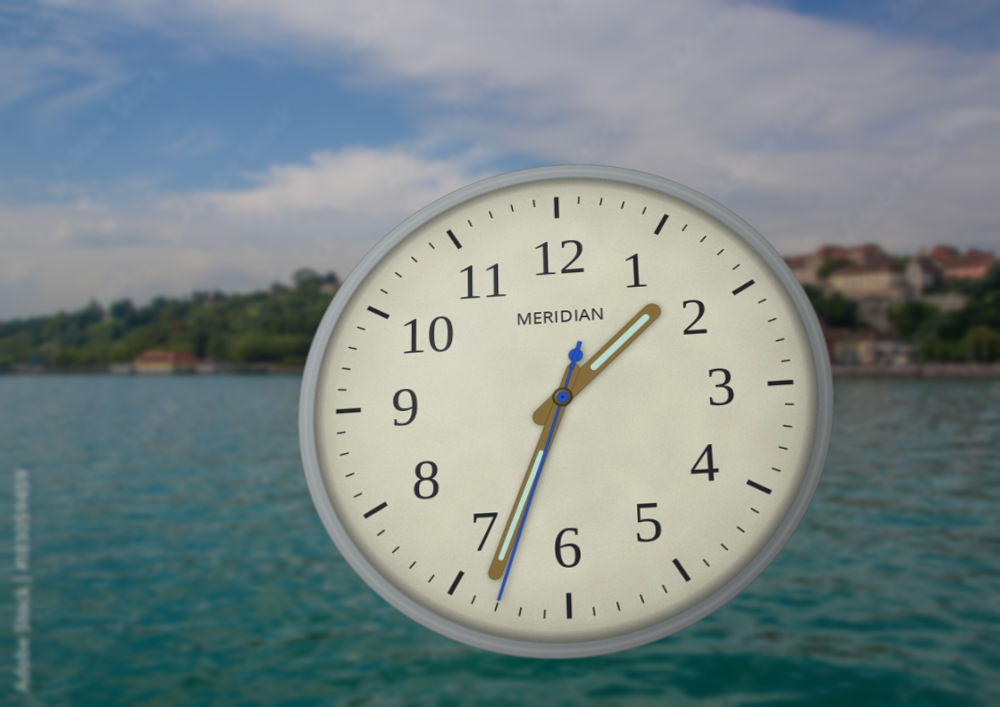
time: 1:33:33
